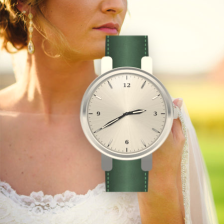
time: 2:40
